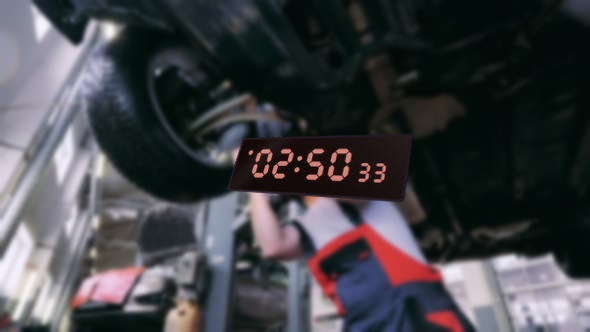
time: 2:50:33
